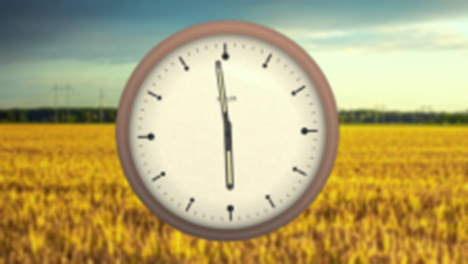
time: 5:59
